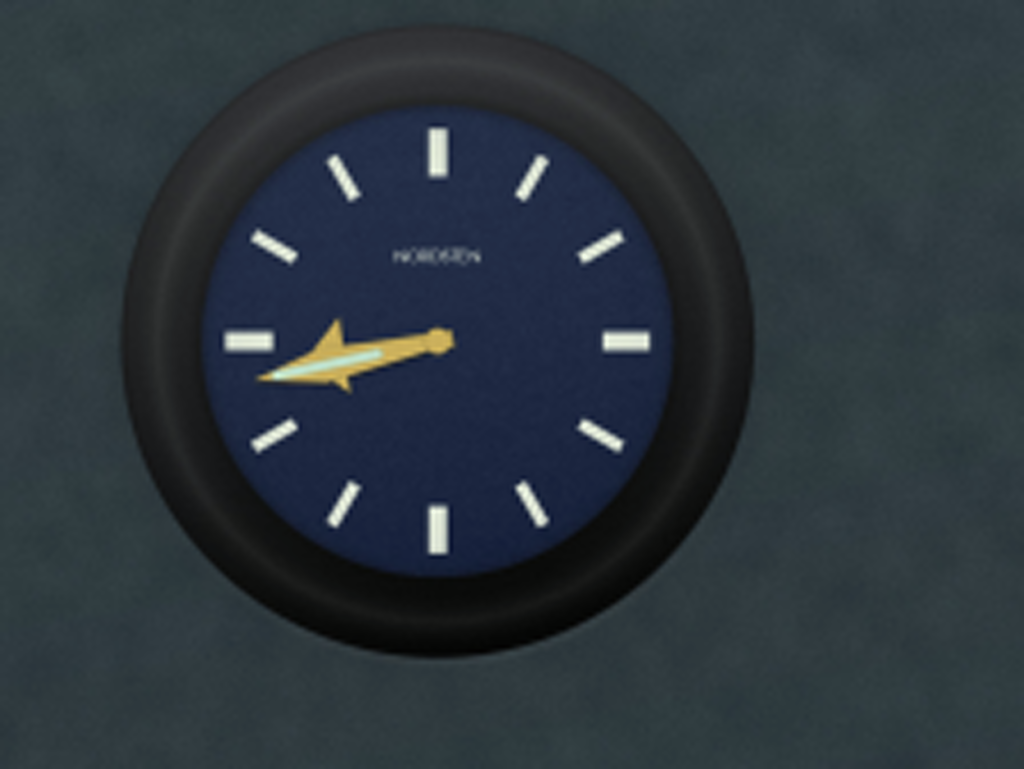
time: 8:43
